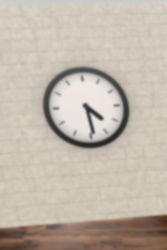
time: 4:29
